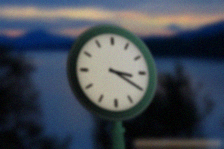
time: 3:20
